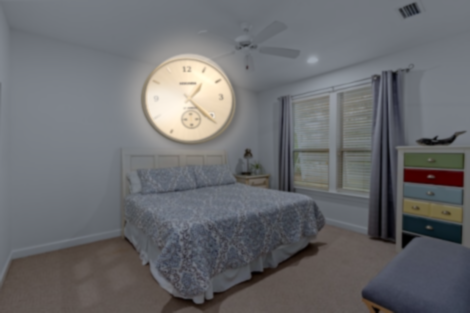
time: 1:23
